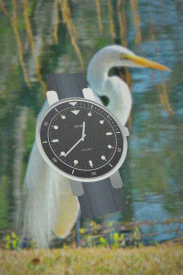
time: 12:39
